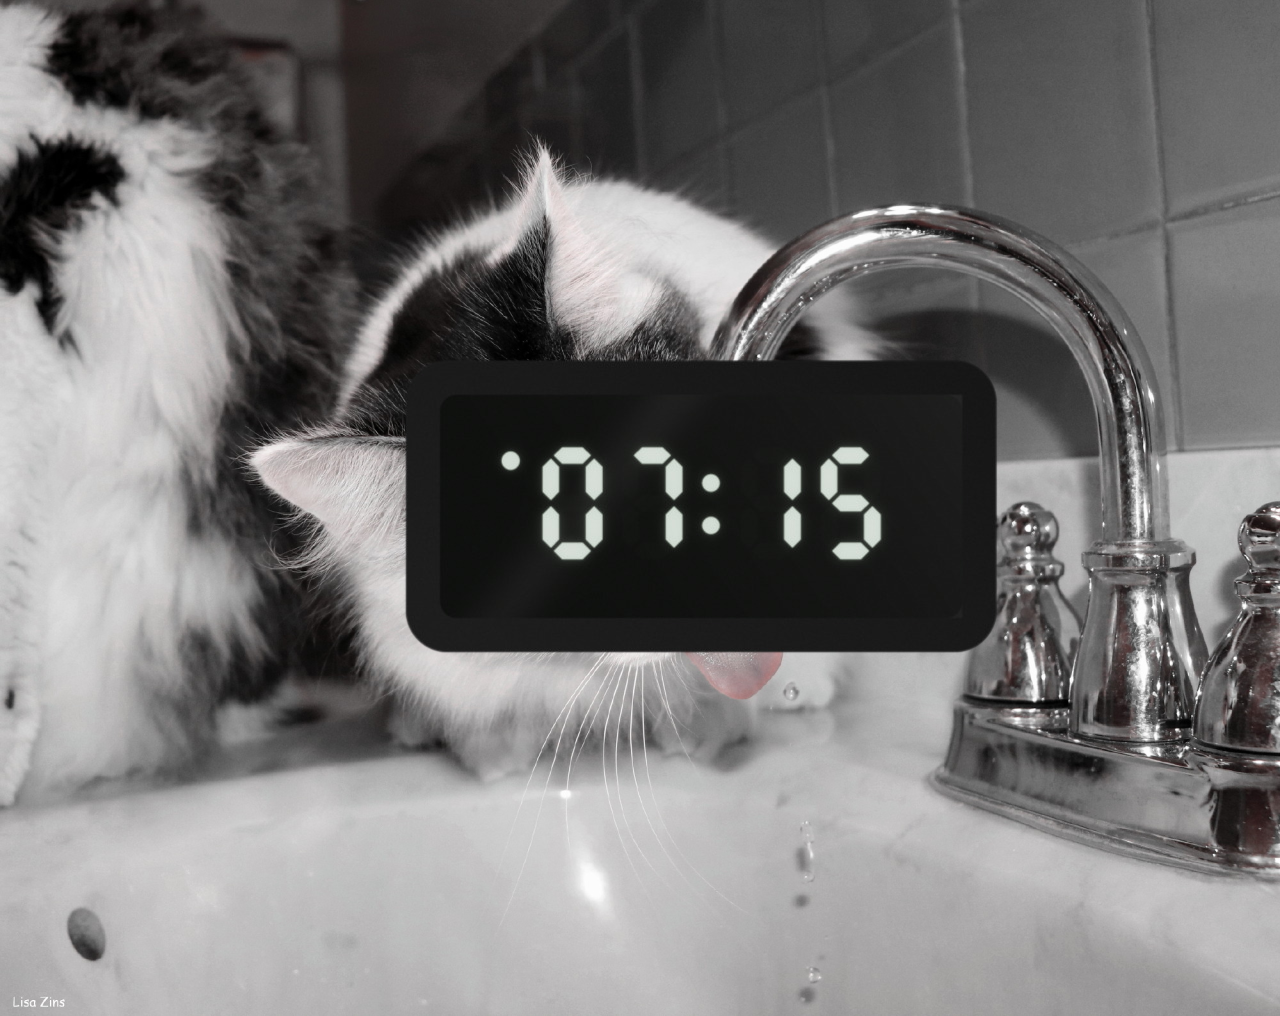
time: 7:15
